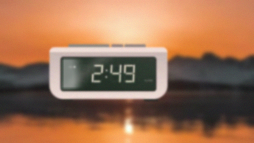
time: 2:49
